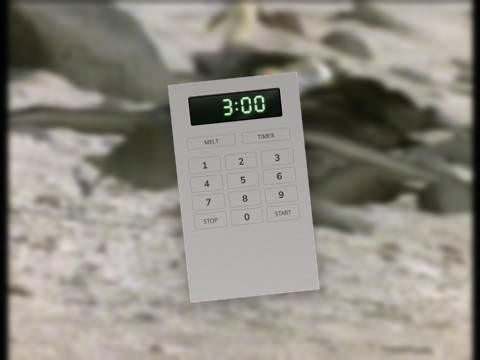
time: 3:00
